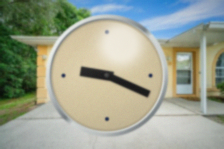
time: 9:19
